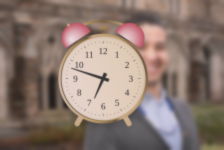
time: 6:48
